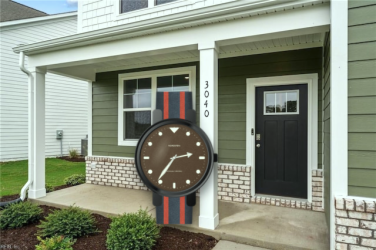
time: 2:36
